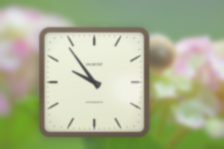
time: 9:54
